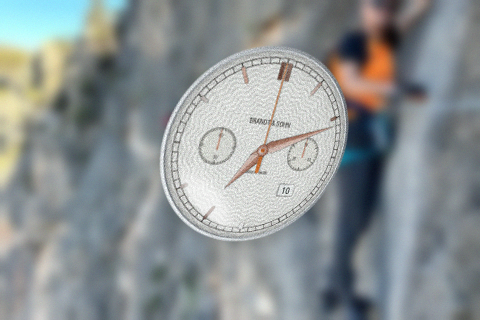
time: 7:11
